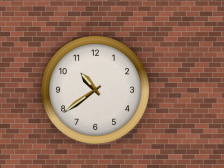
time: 10:39
